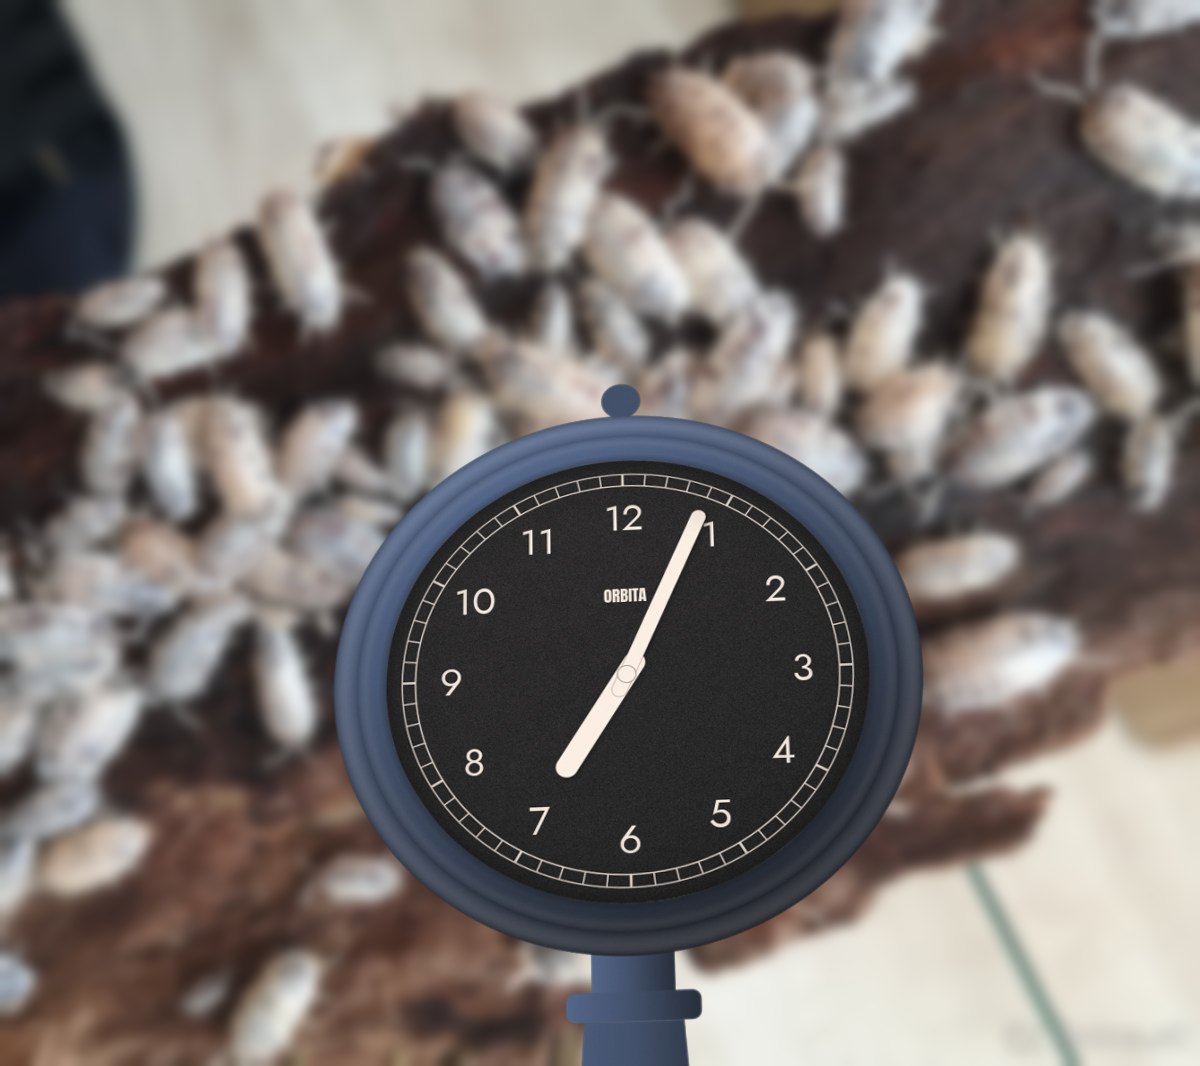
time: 7:04
